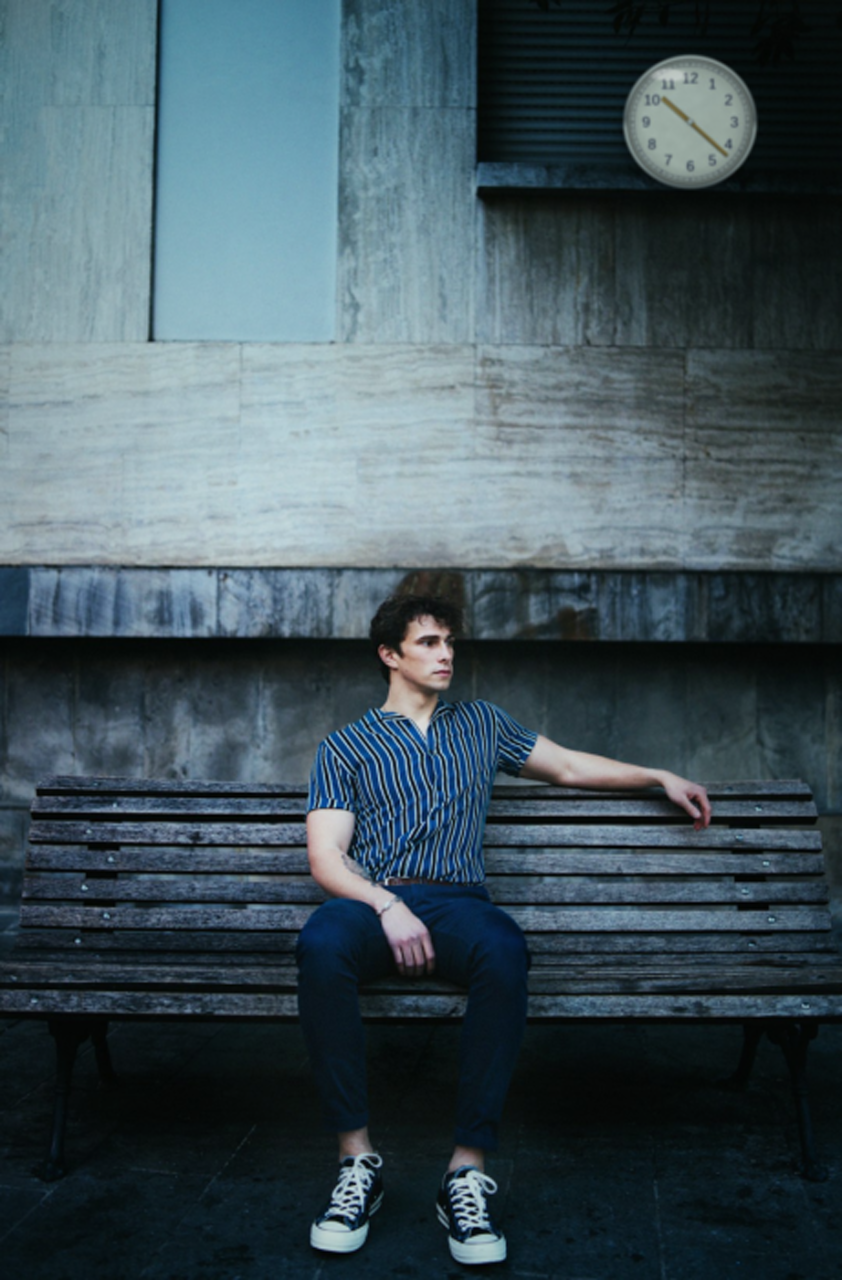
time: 10:22
